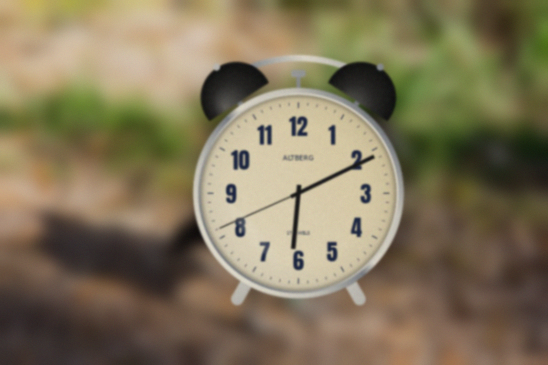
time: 6:10:41
